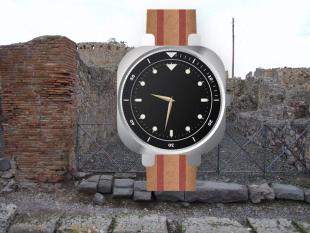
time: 9:32
